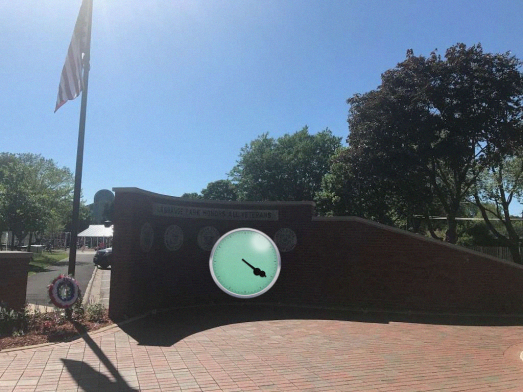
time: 4:21
